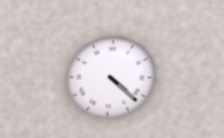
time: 4:22
